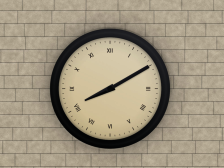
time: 8:10
